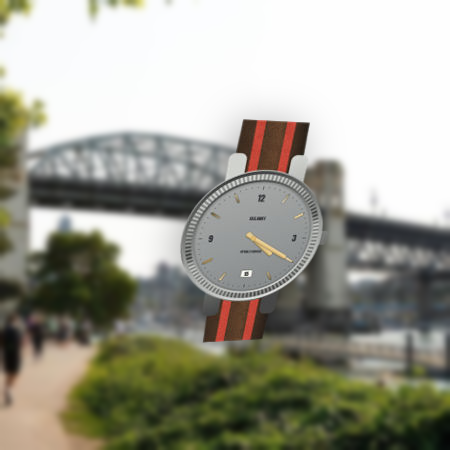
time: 4:20
